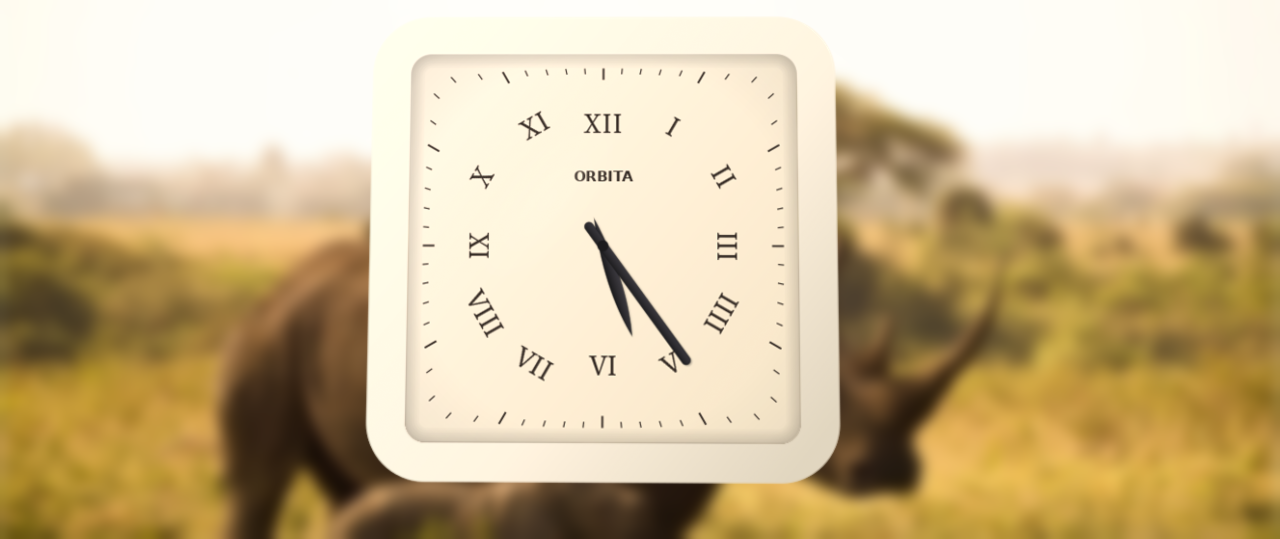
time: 5:24
